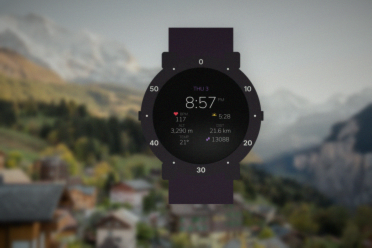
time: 8:57
